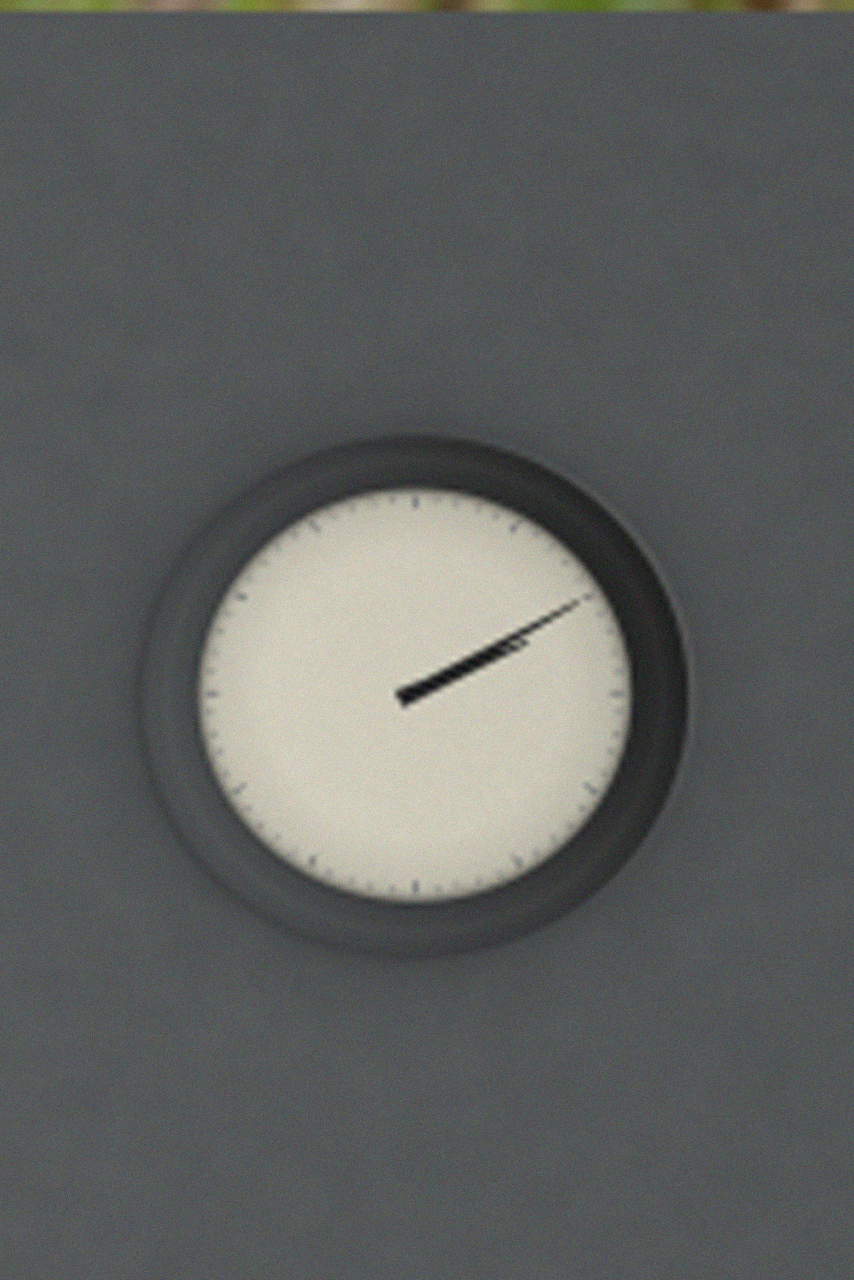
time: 2:10
